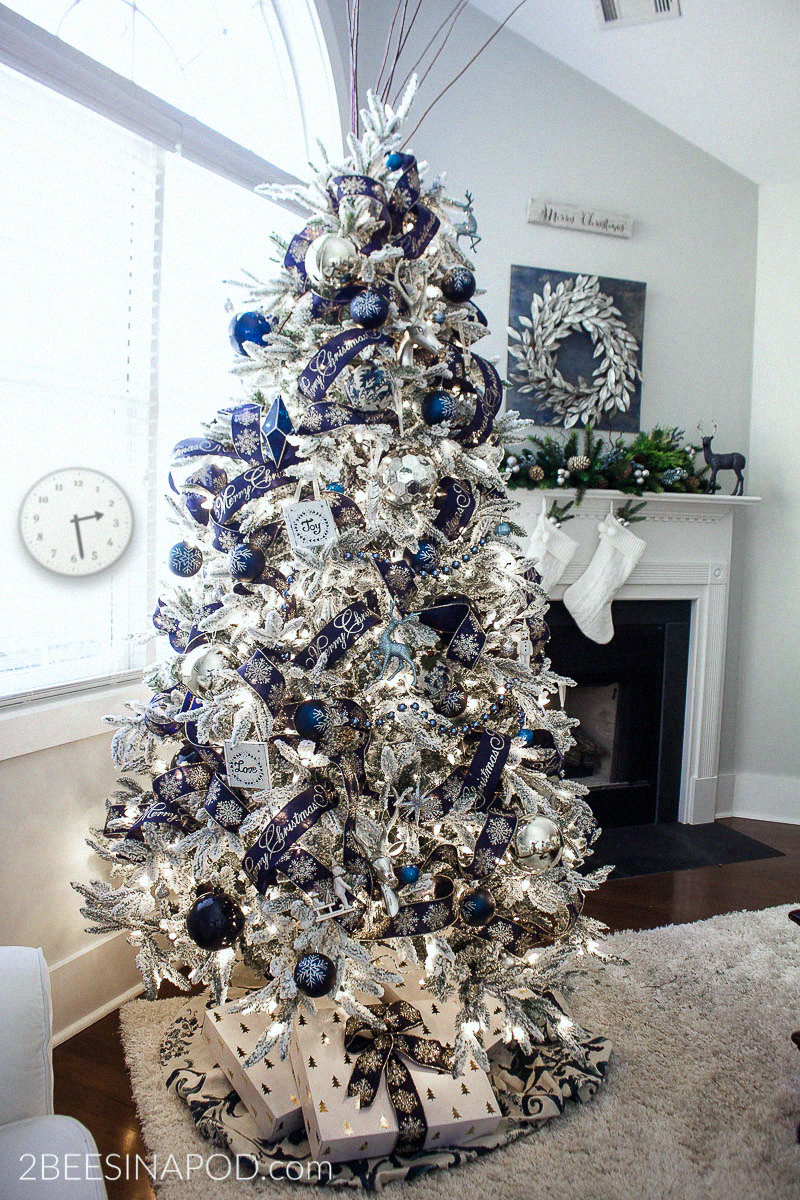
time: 2:28
